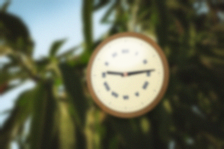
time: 9:14
